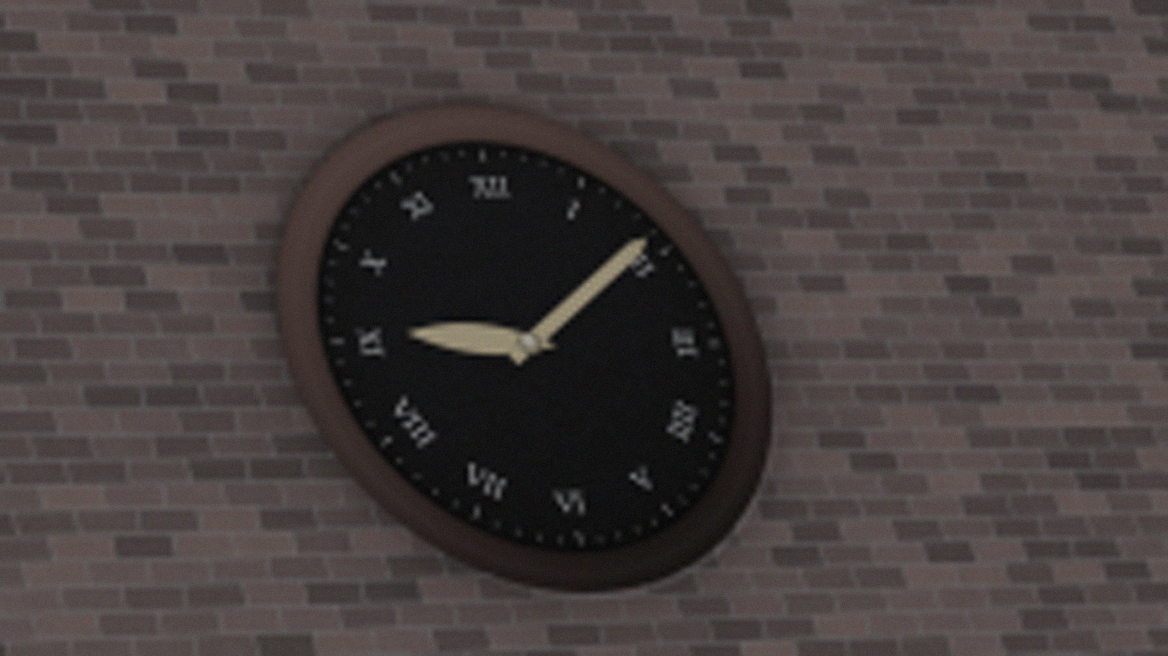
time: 9:09
